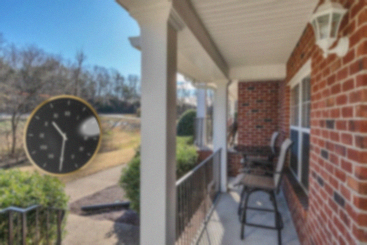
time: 10:30
